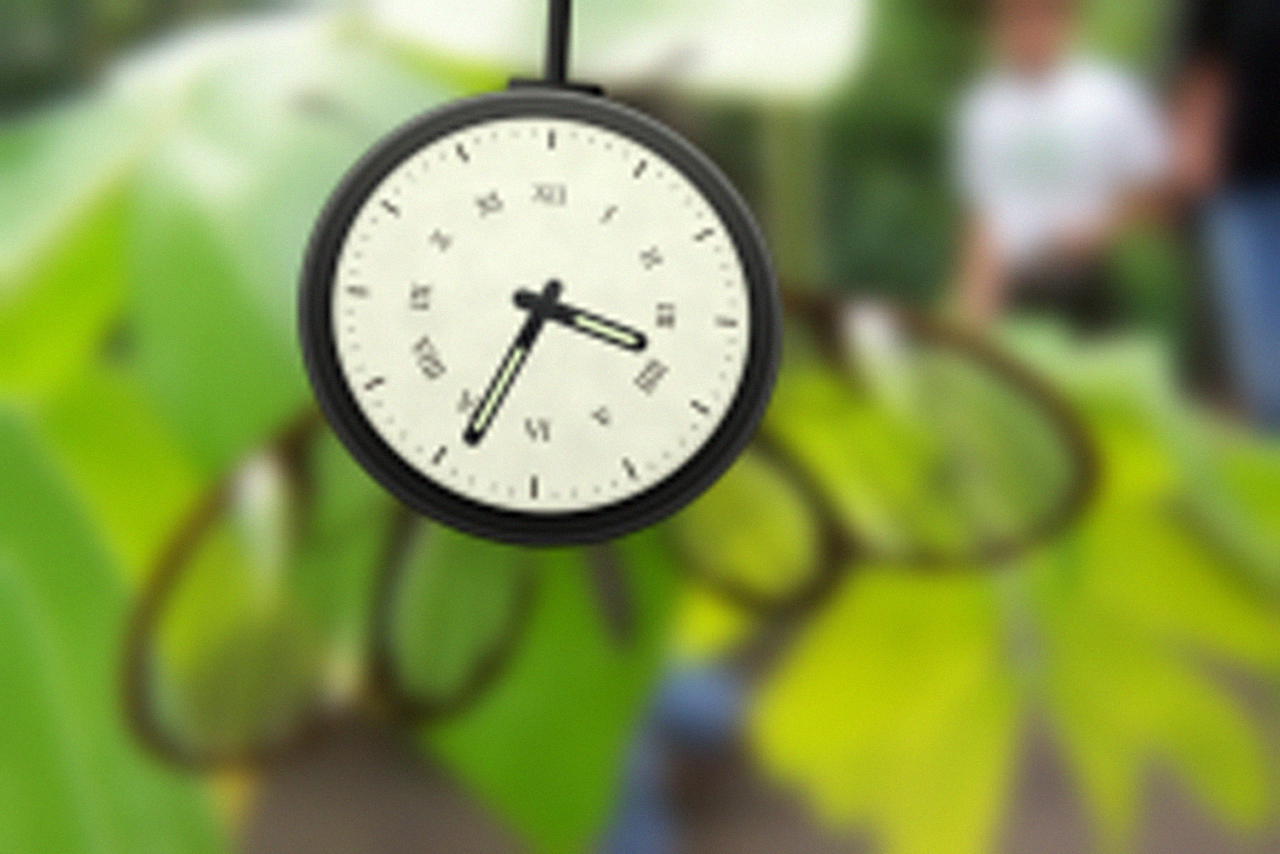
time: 3:34
